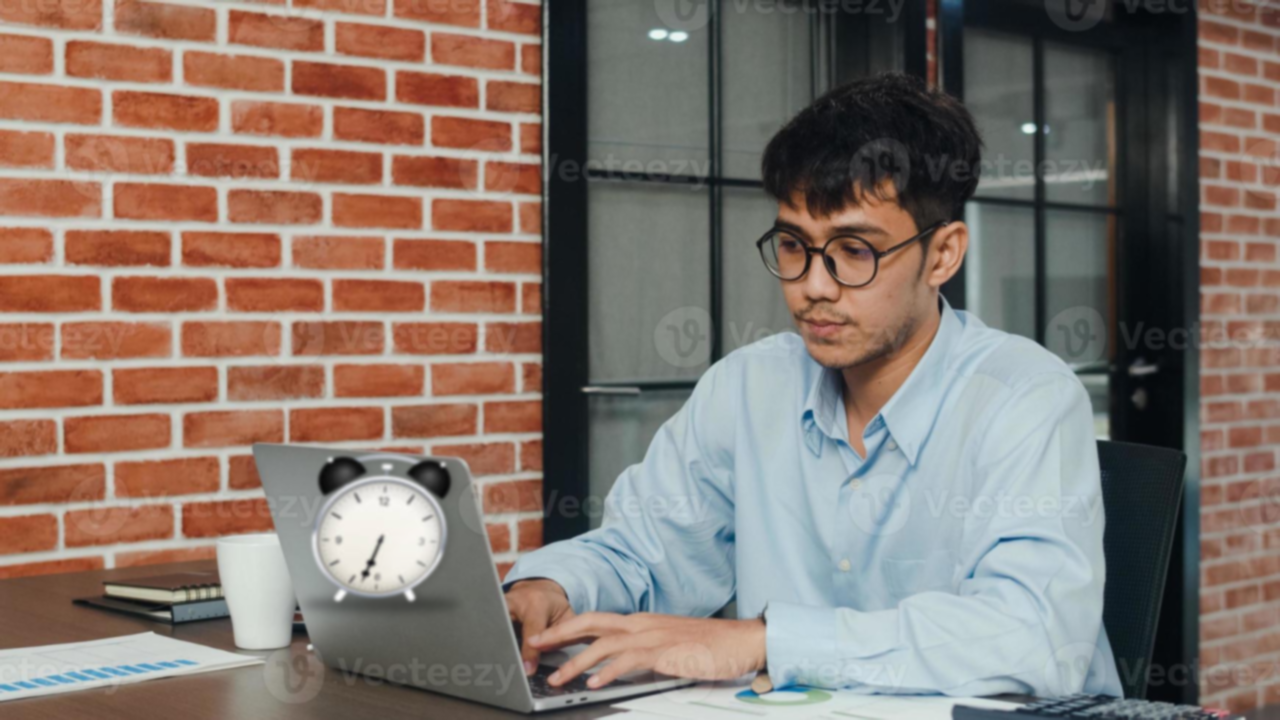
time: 6:33
